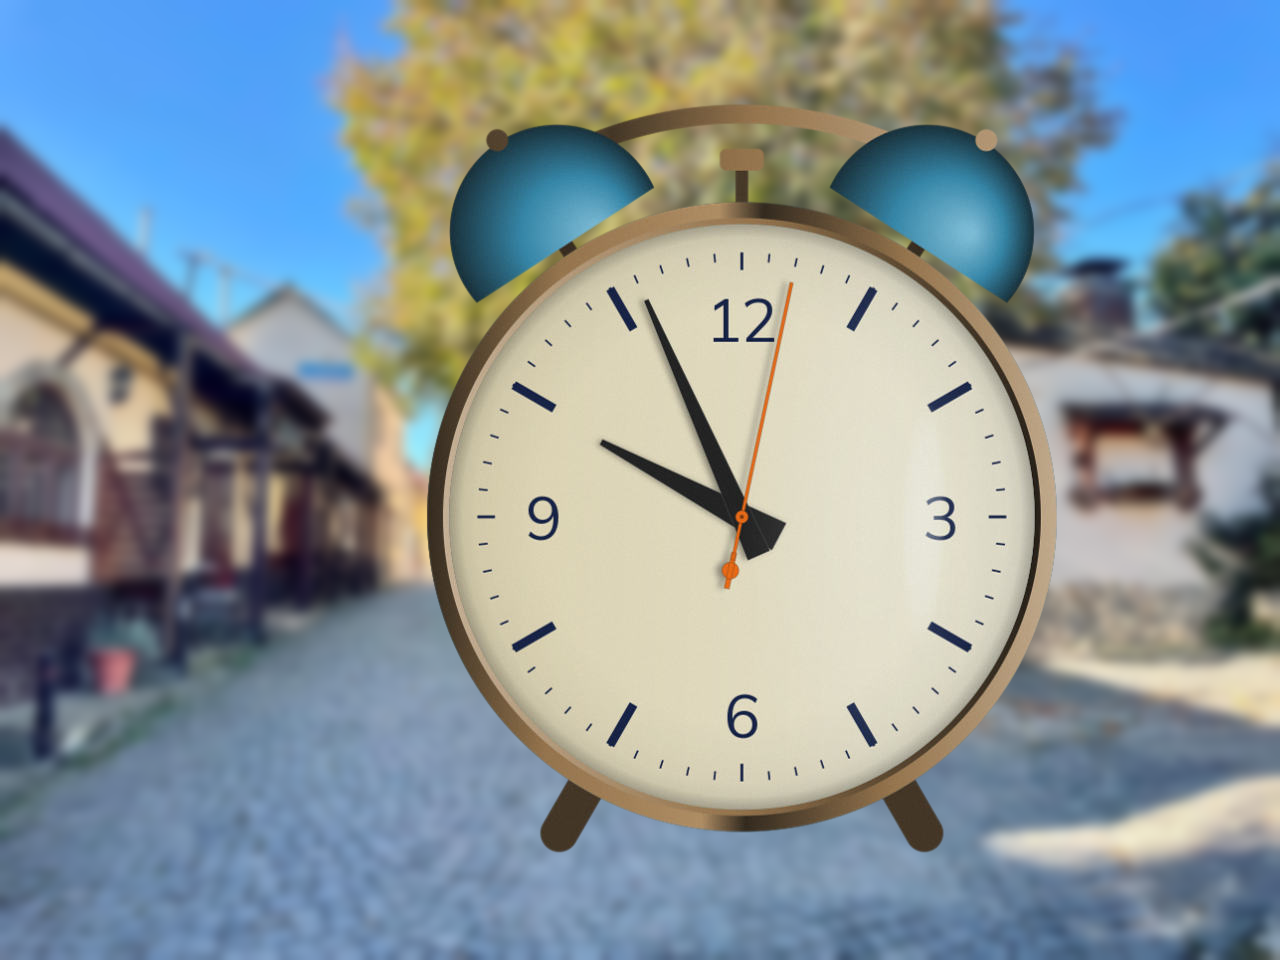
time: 9:56:02
